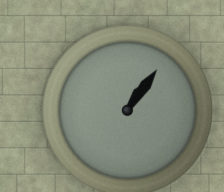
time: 1:06
